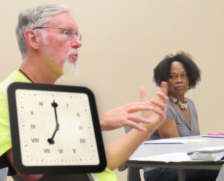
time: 7:00
